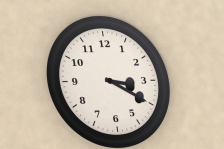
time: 3:20
